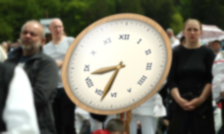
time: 8:33
